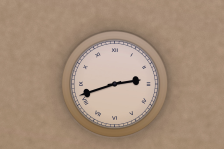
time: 2:42
